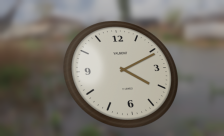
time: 4:11
